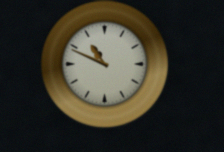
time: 10:49
